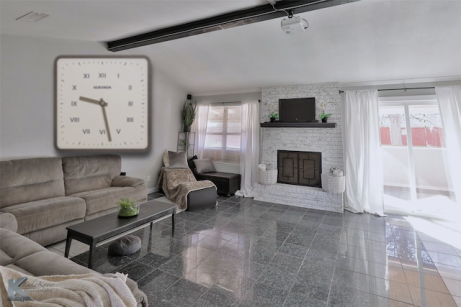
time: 9:28
